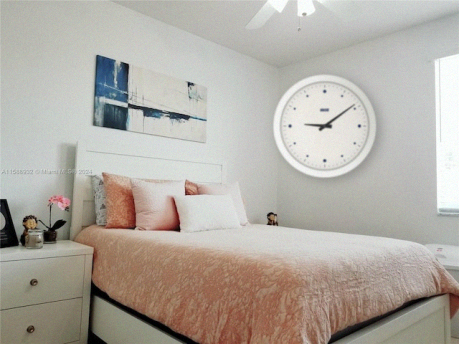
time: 9:09
